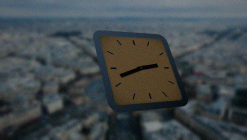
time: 2:42
